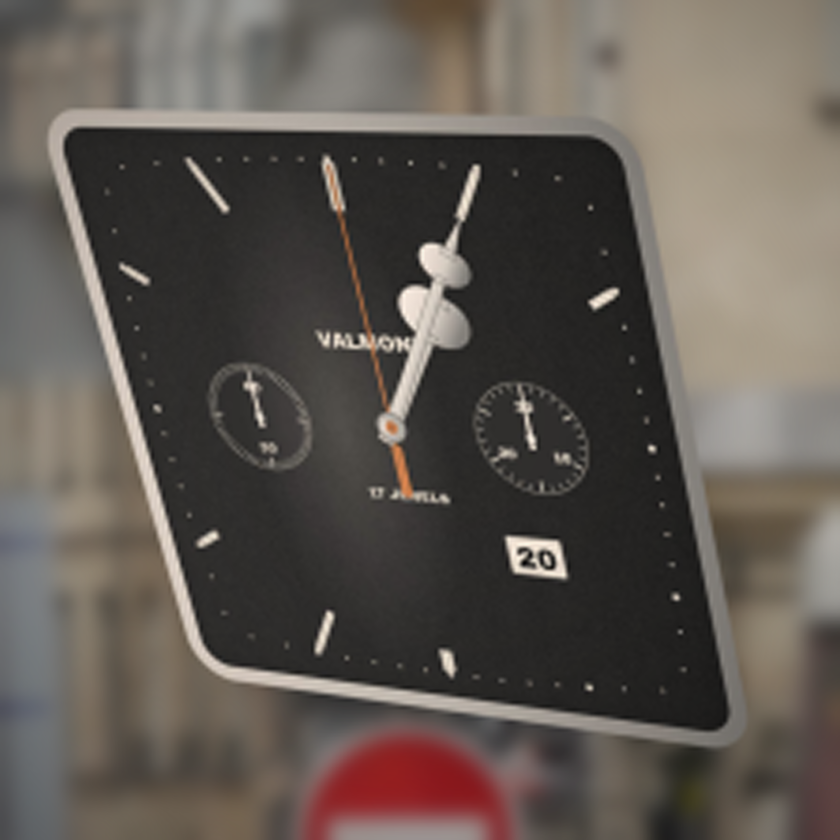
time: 1:05
